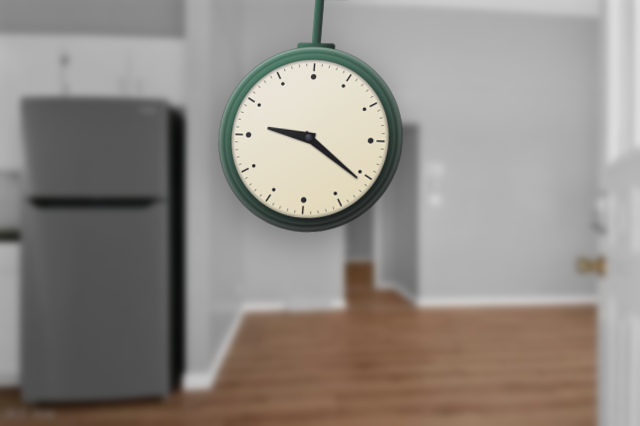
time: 9:21
